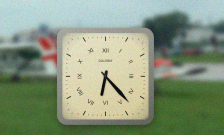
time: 6:23
